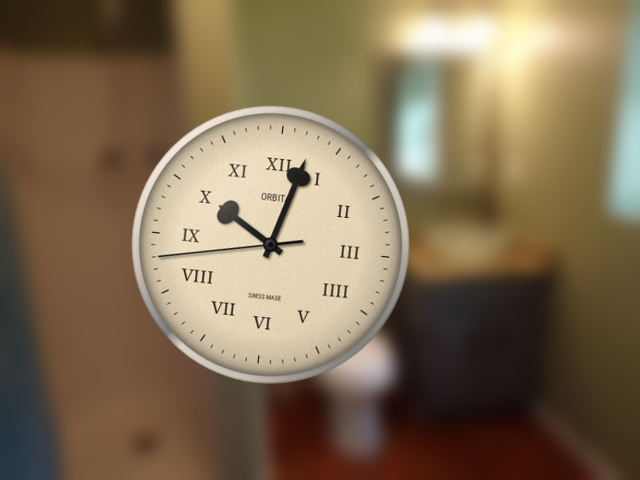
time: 10:02:43
